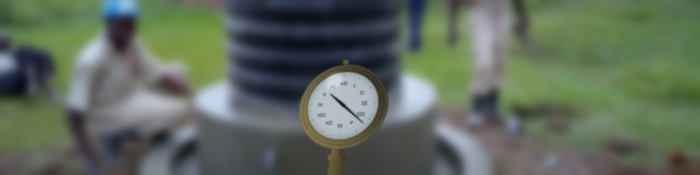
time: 10:22
